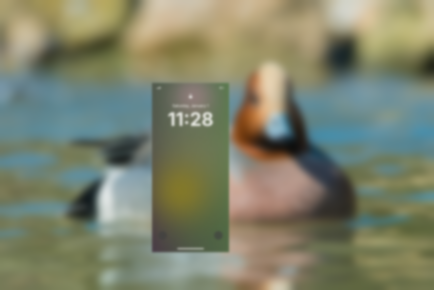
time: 11:28
